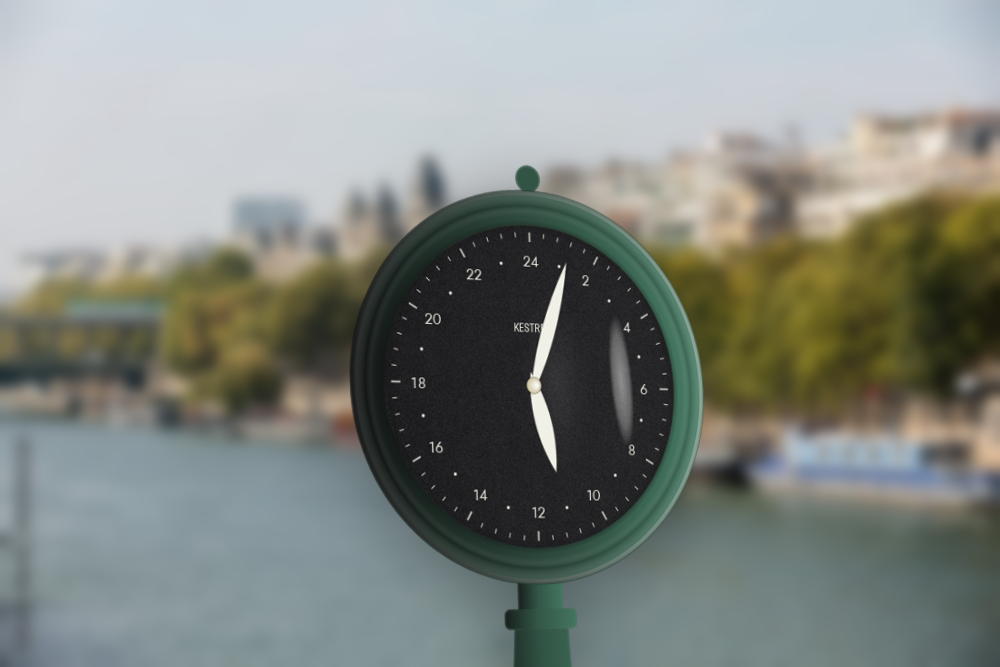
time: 11:03
